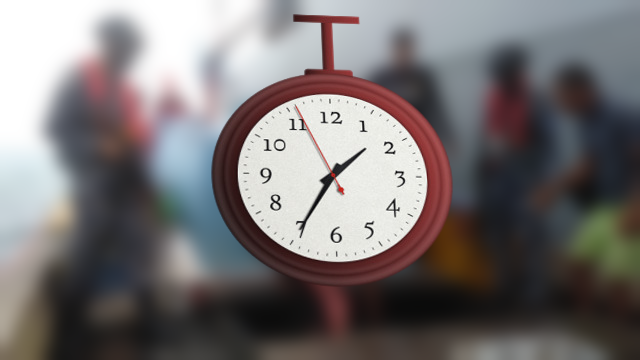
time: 1:34:56
